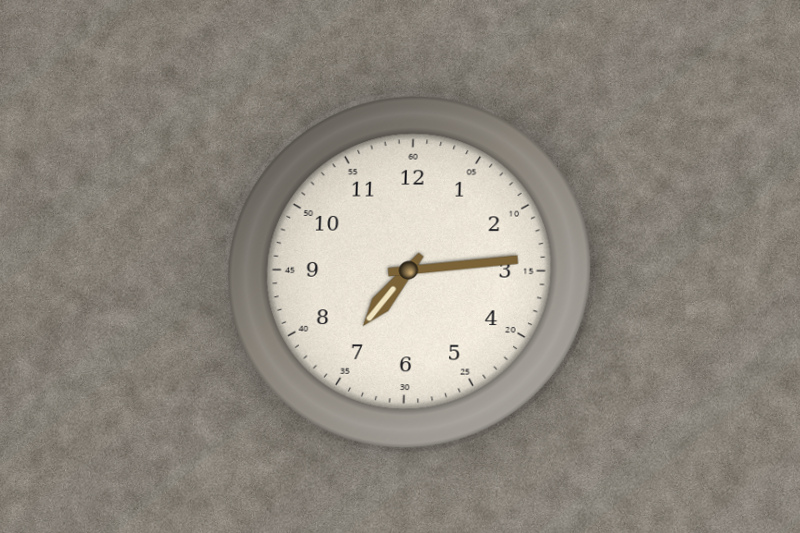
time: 7:14
